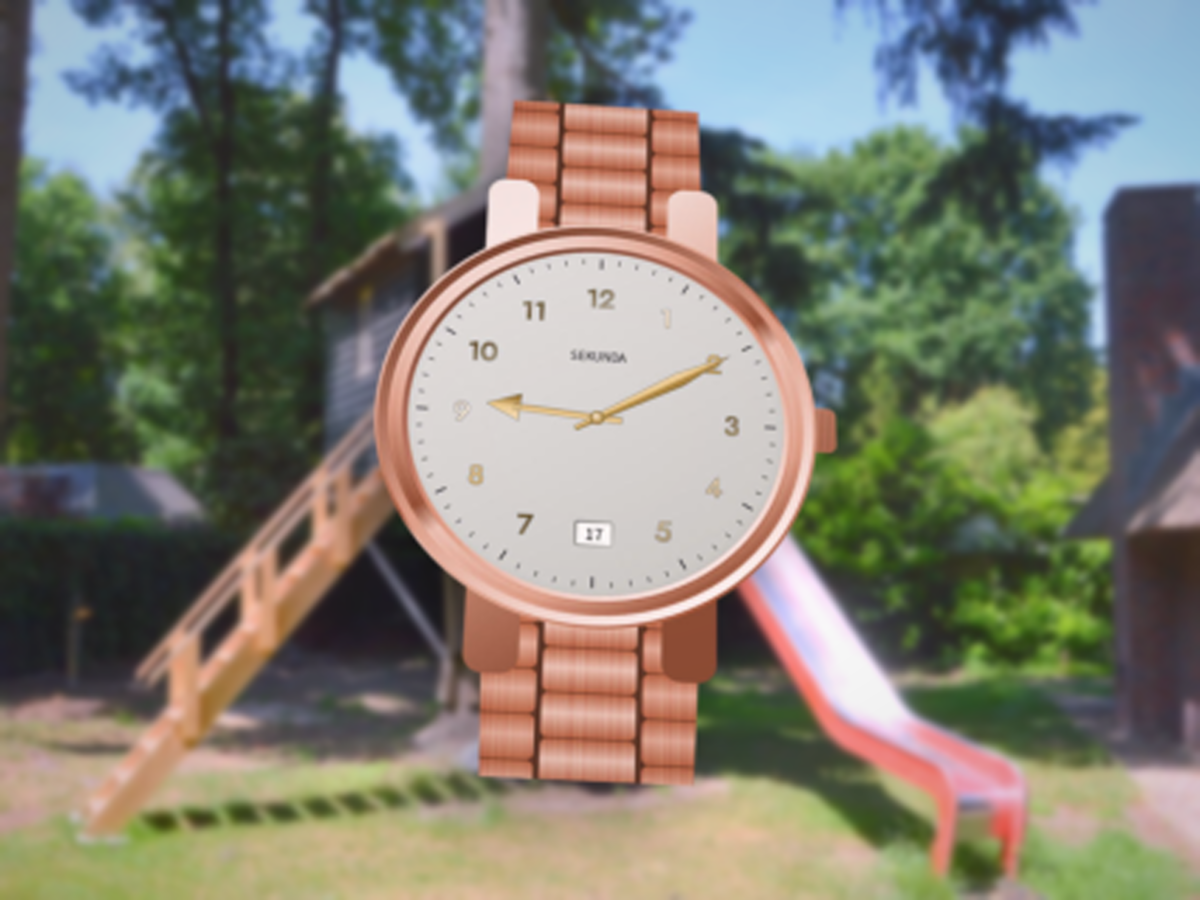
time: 9:10
